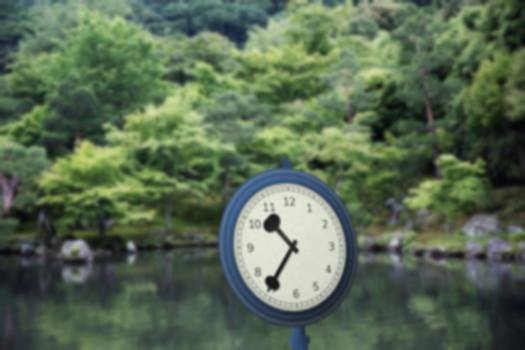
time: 10:36
